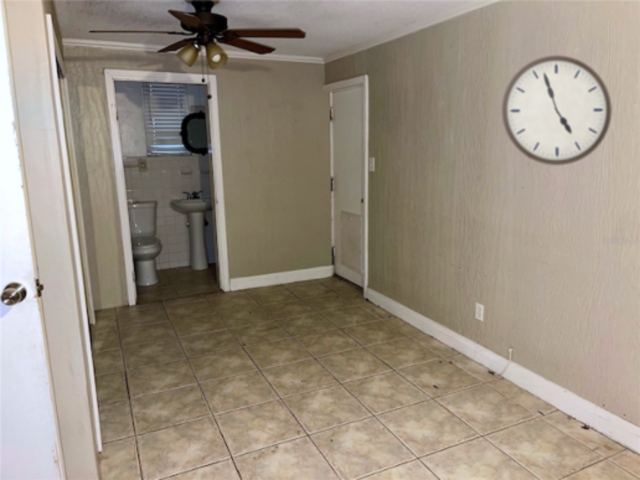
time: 4:57
